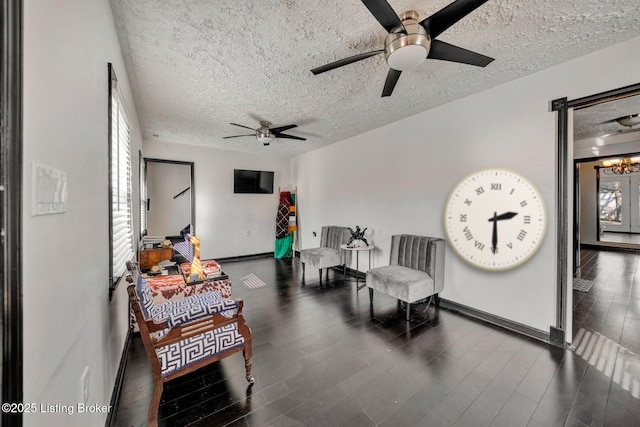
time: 2:30
